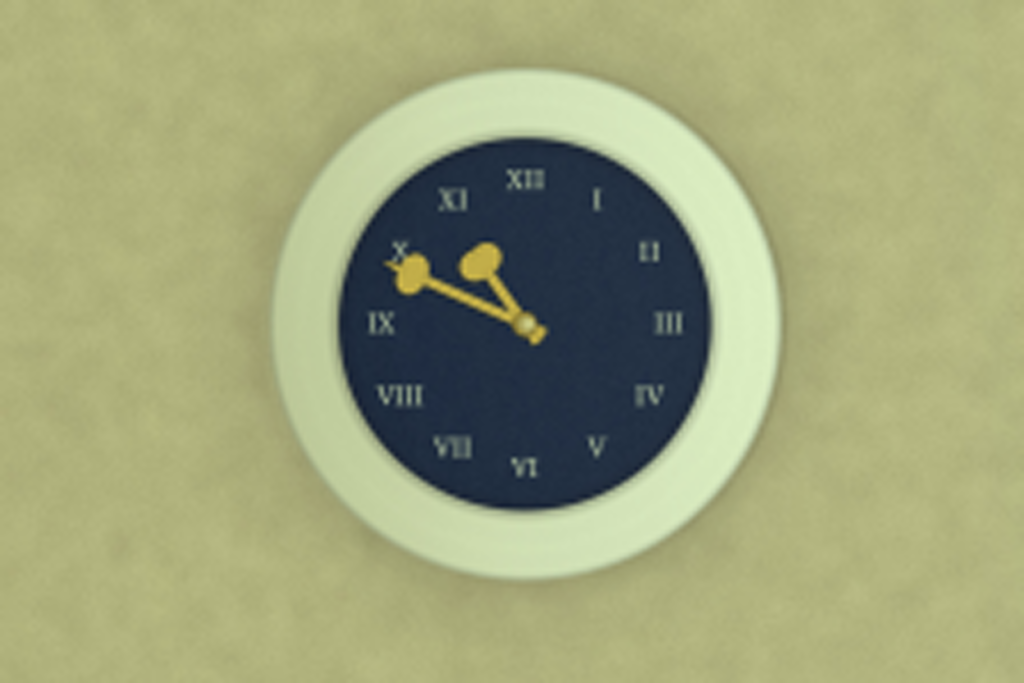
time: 10:49
